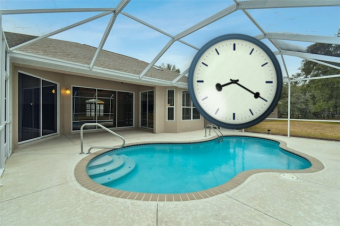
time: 8:20
